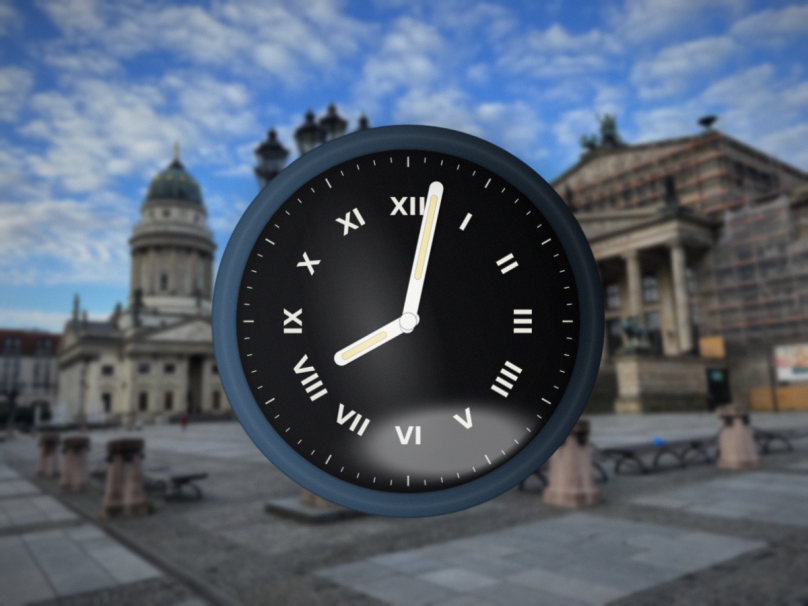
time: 8:02
